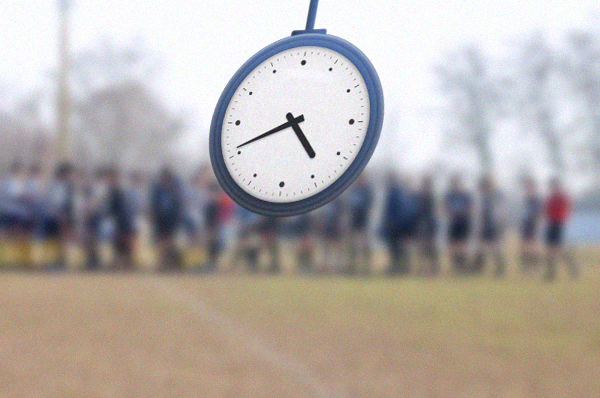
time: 4:41
